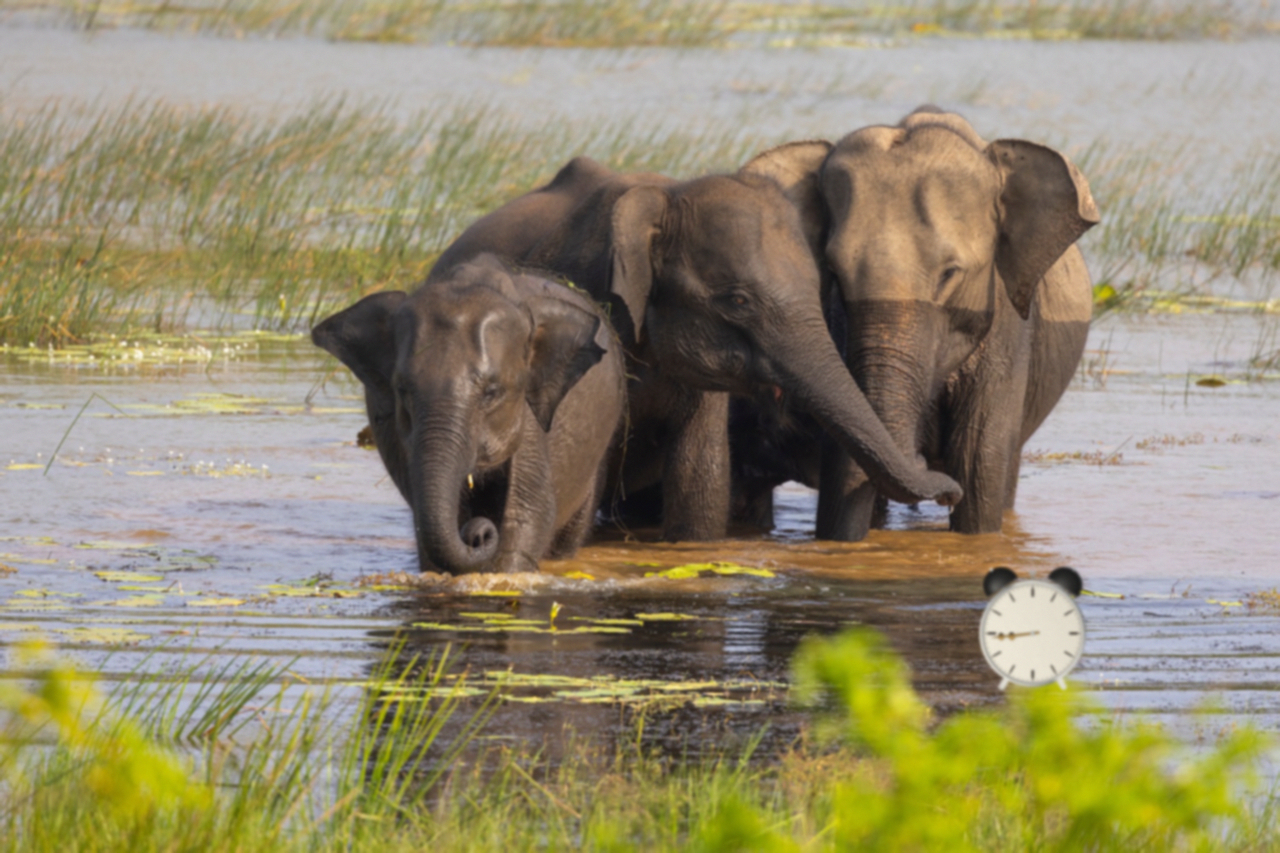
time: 8:44
